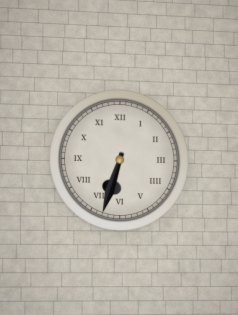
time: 6:33
